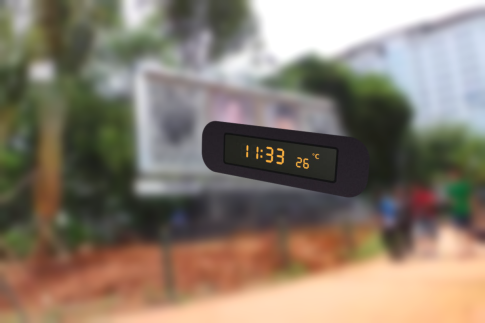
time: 11:33
